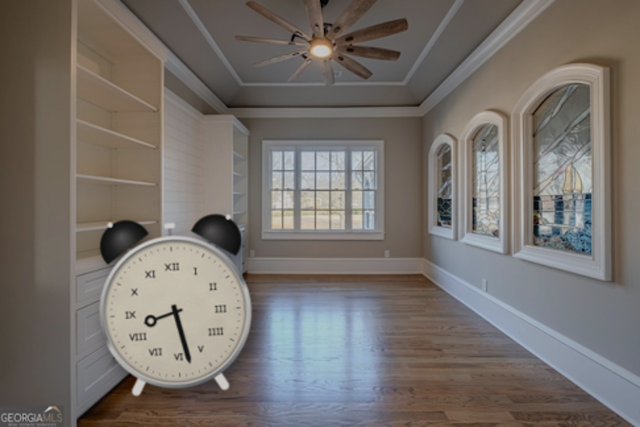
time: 8:28
